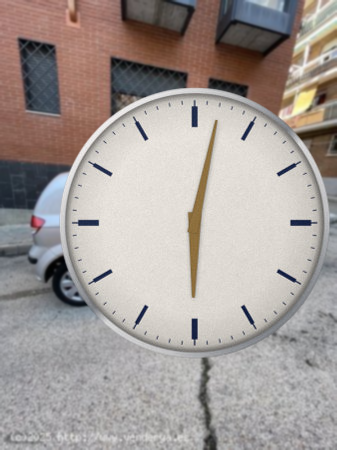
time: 6:02
